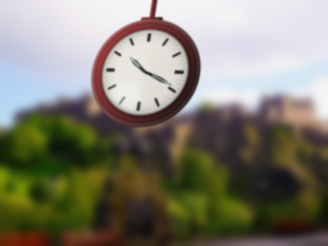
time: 10:19
